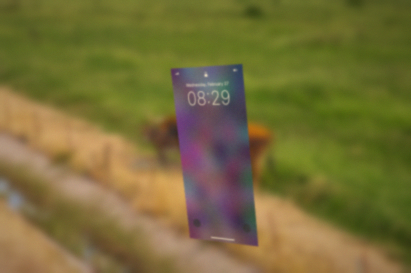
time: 8:29
